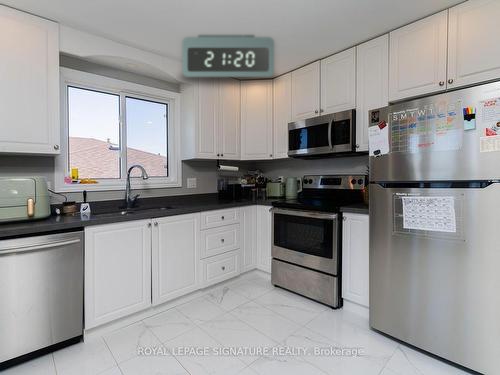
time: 21:20
